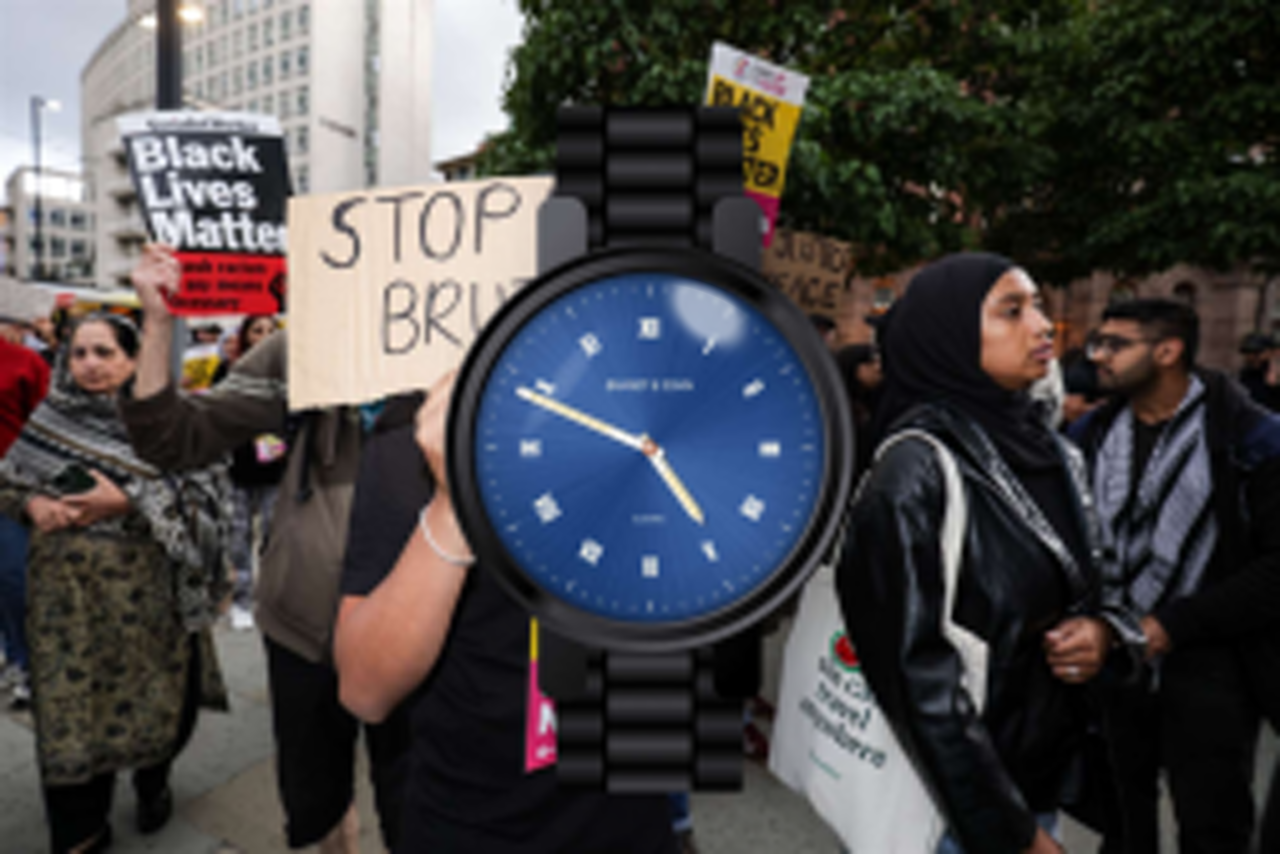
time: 4:49
